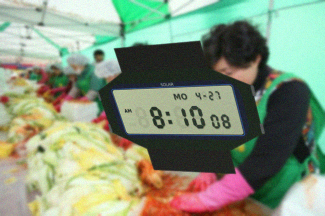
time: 8:10:08
